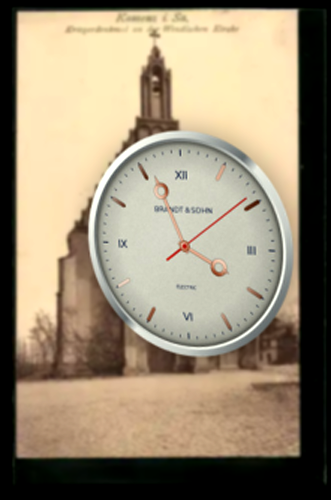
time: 3:56:09
